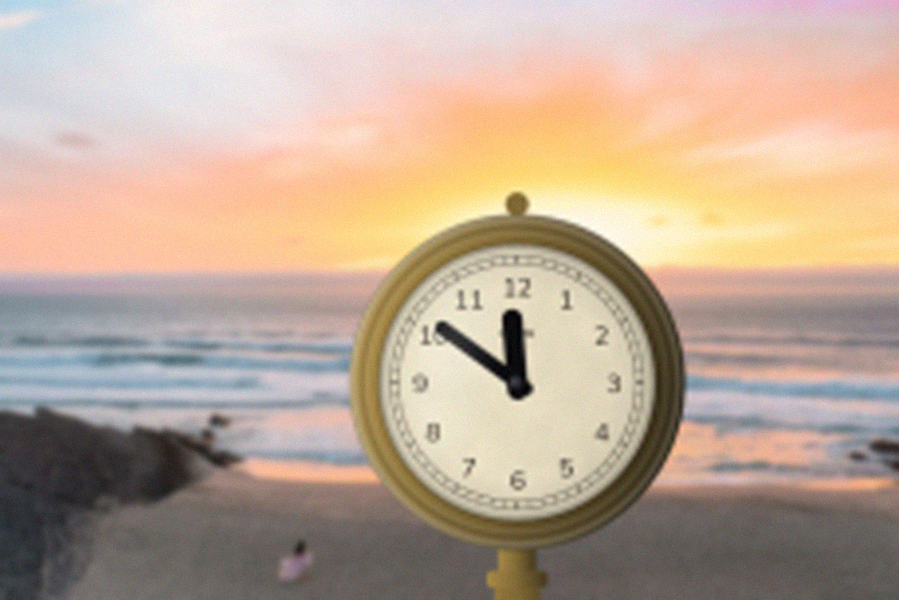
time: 11:51
